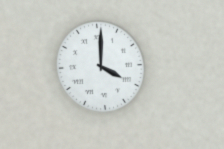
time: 4:01
